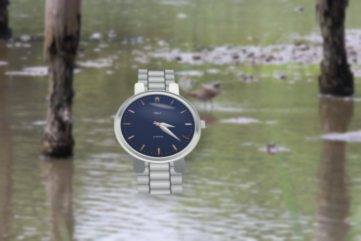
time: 3:22
